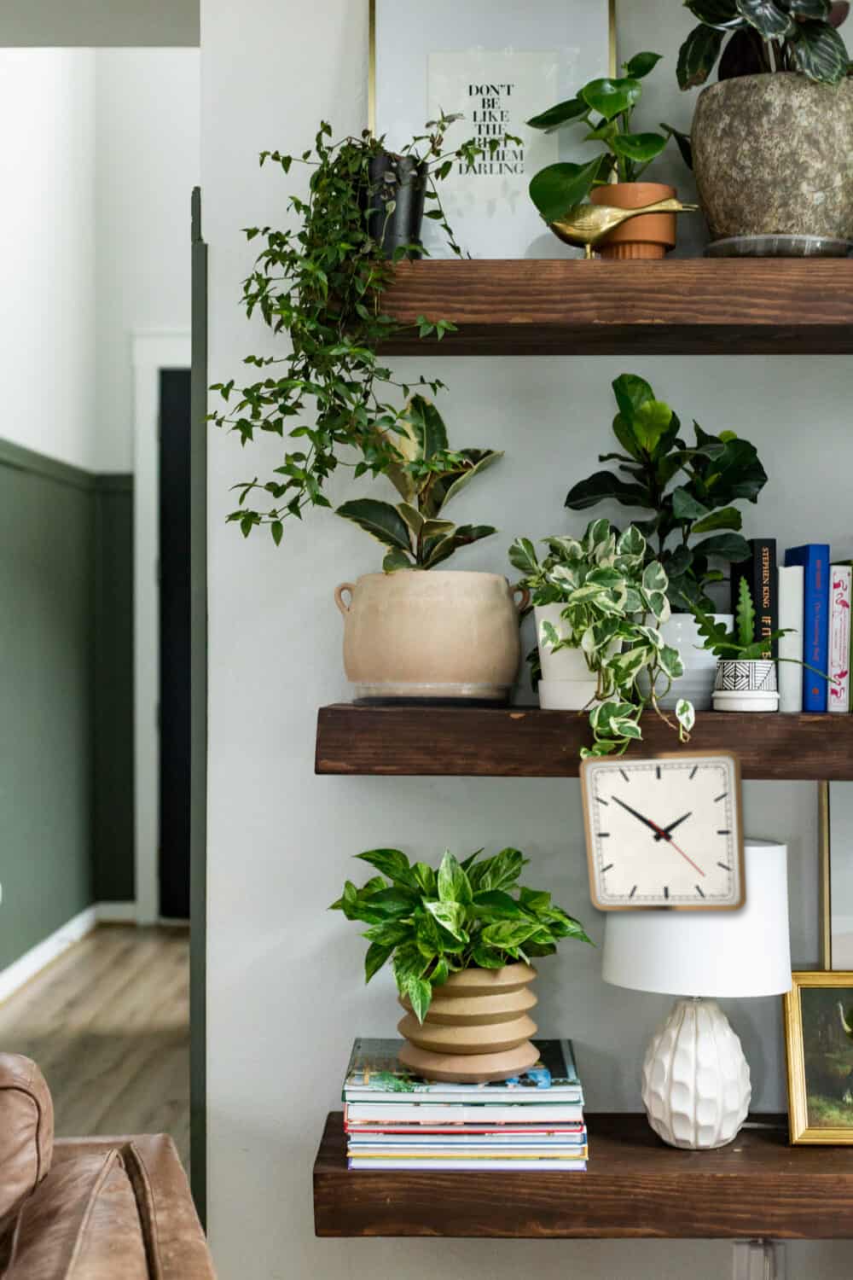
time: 1:51:23
